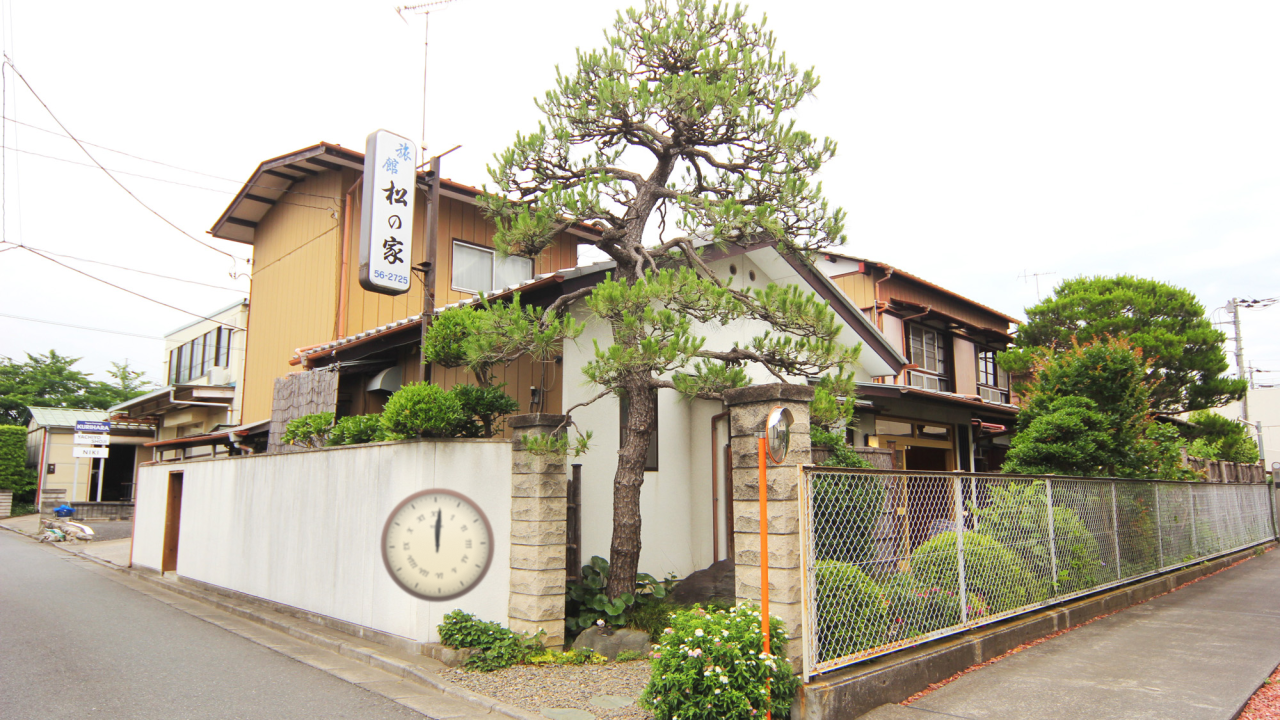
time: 12:01
